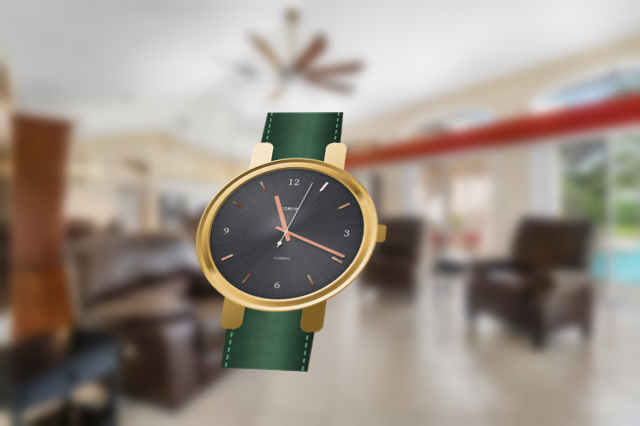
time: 11:19:03
